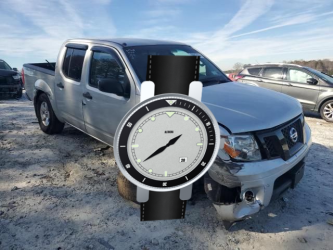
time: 1:39
